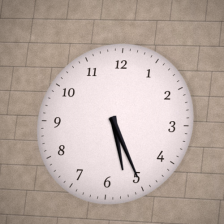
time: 5:25
